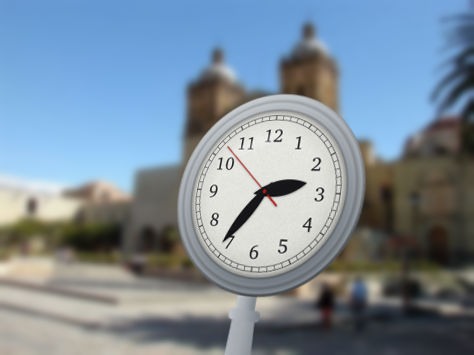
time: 2:35:52
